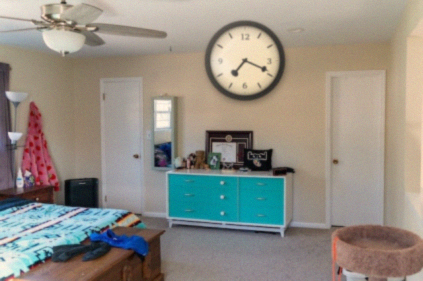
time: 7:19
